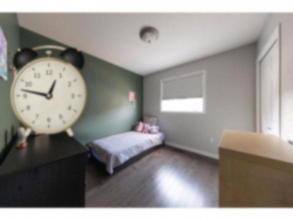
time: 12:47
